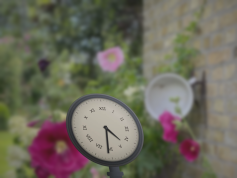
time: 4:31
